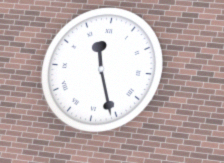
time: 11:26
